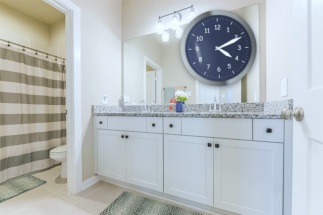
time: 4:11
